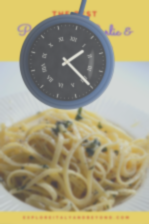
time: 1:20
